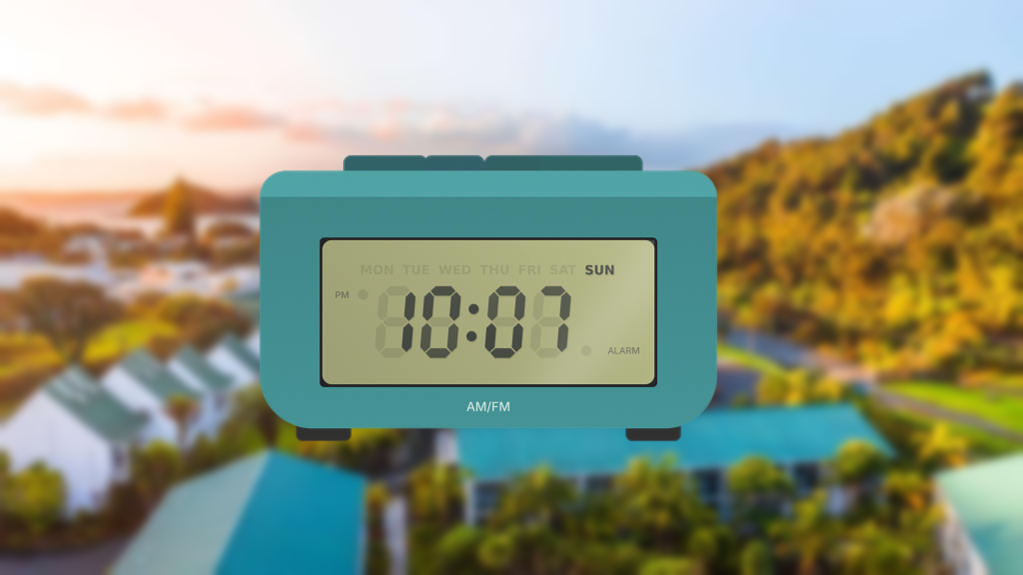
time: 10:07
